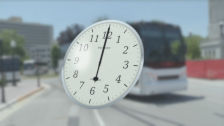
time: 6:00
